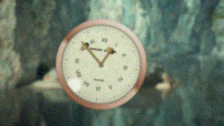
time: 12:52
